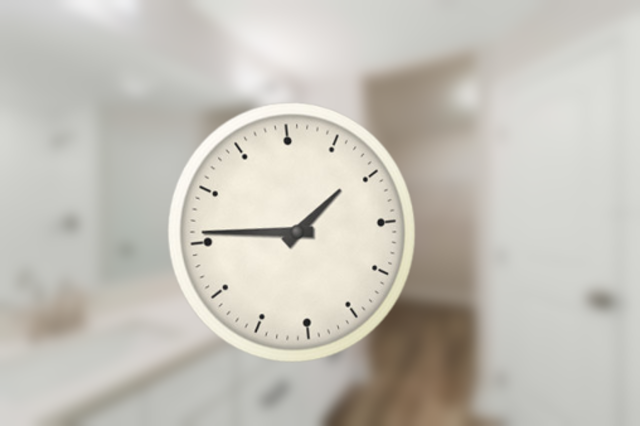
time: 1:46
